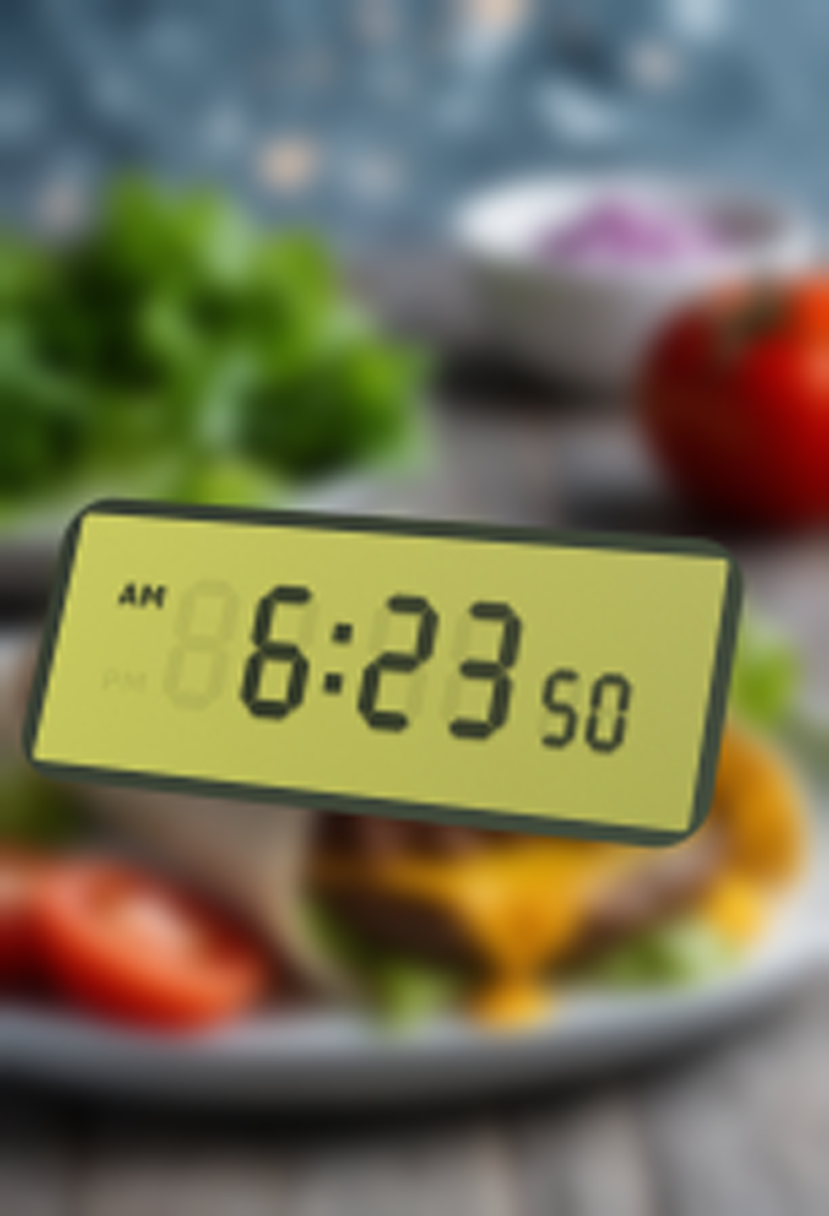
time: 6:23:50
